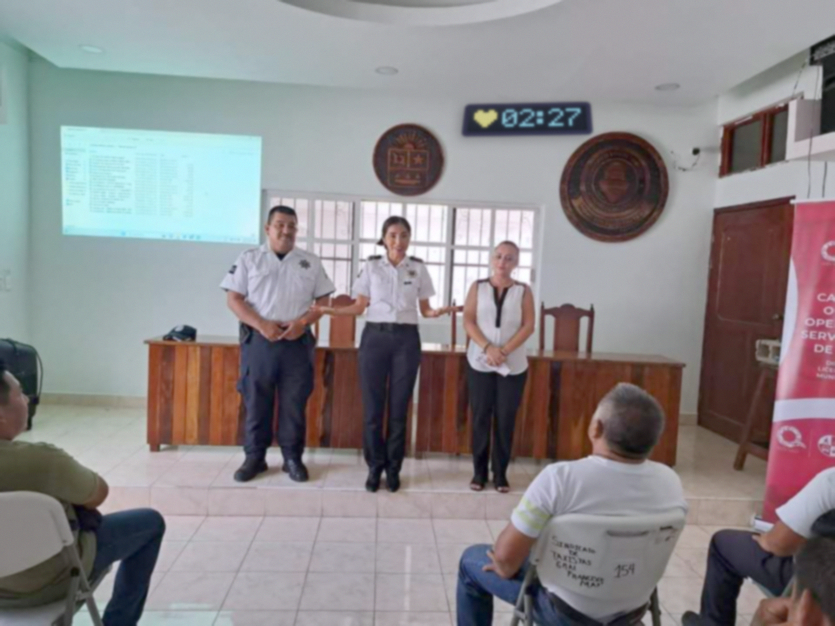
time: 2:27
